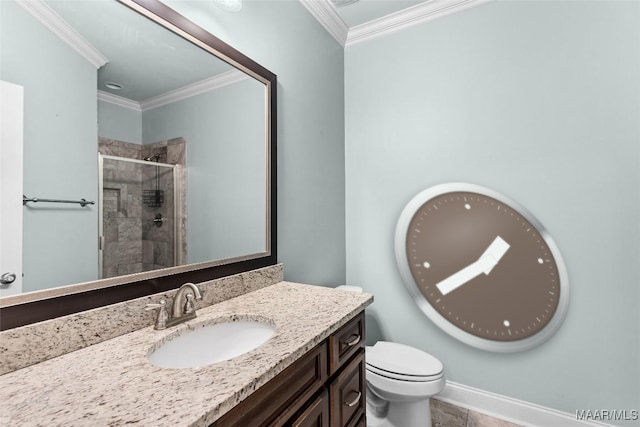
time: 1:41
